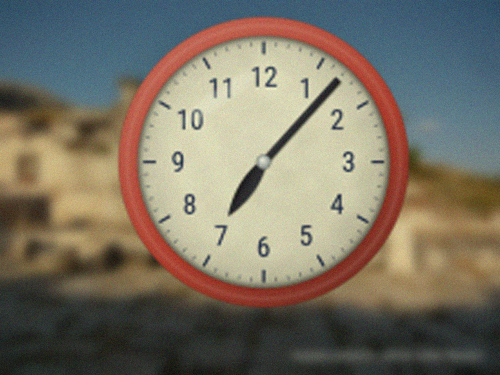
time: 7:07
